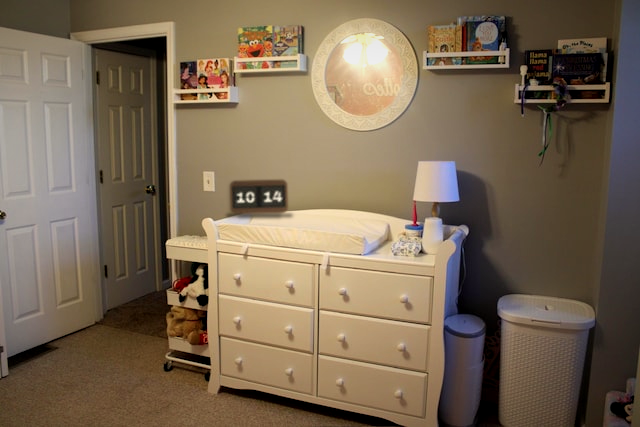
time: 10:14
